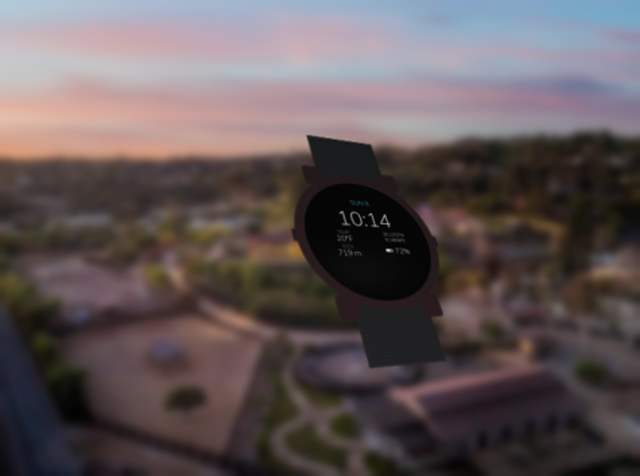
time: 10:14
